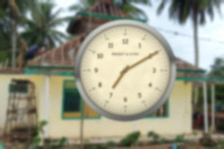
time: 7:10
